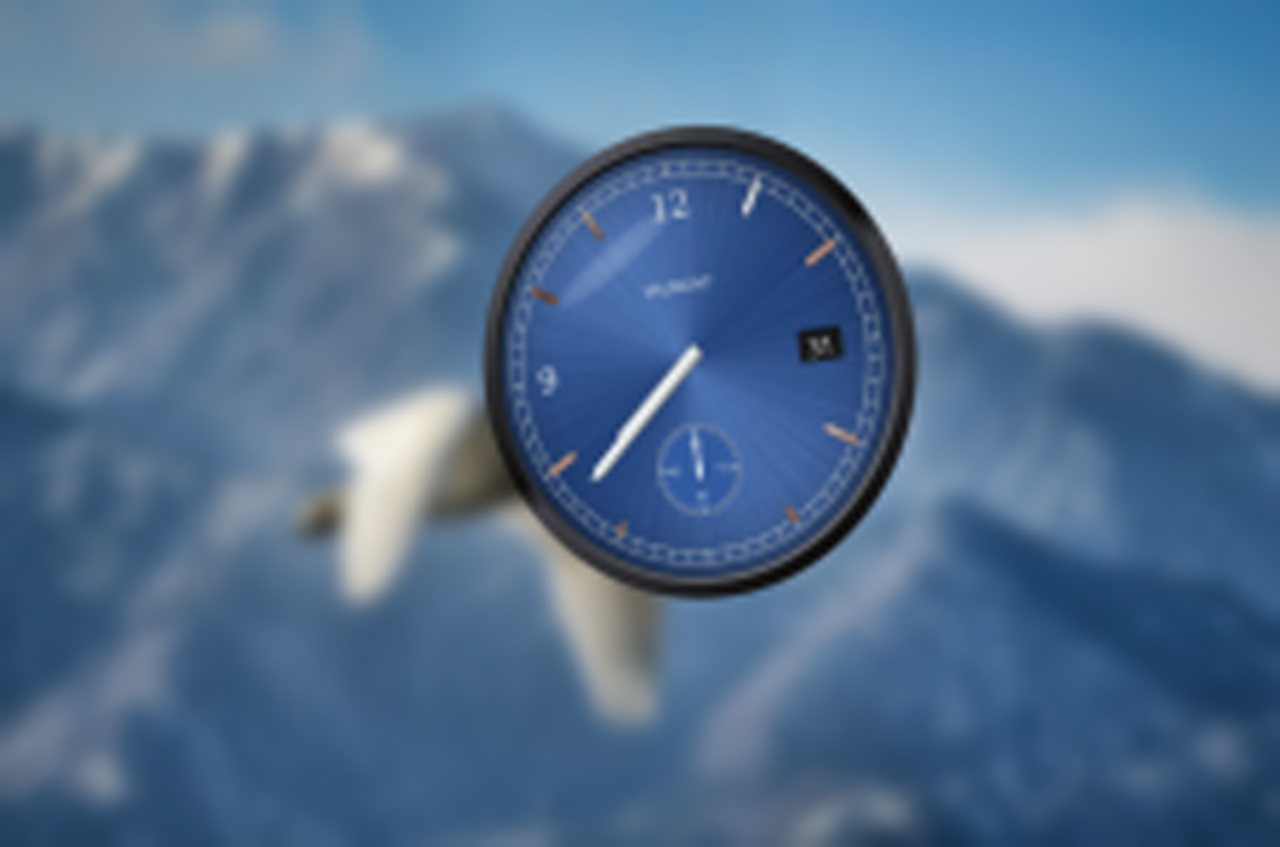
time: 7:38
